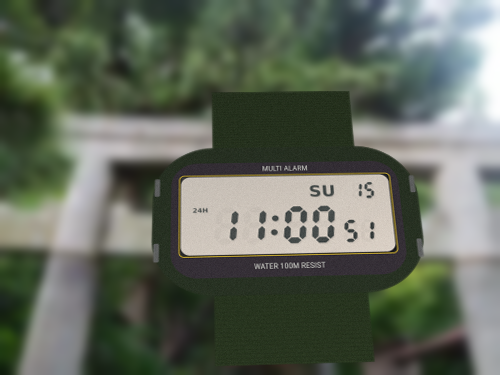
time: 11:00:51
